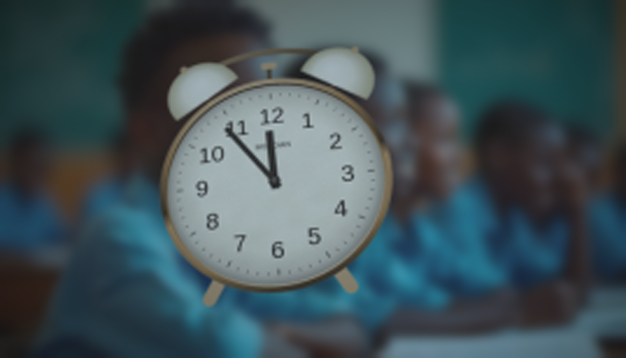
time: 11:54
